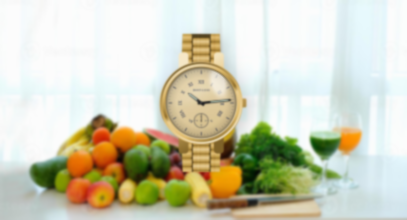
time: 10:14
